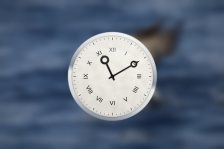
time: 11:10
